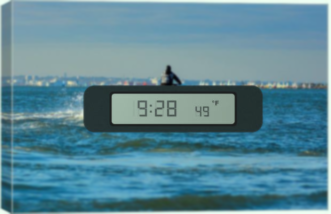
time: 9:28
